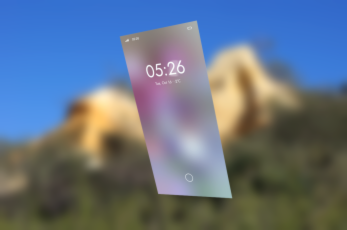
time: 5:26
